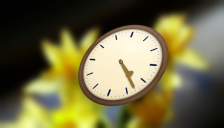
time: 4:23
